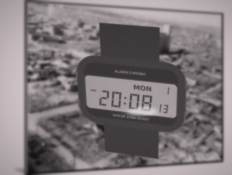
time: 20:08
